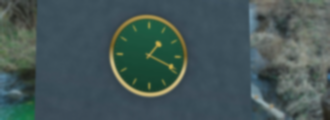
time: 1:19
